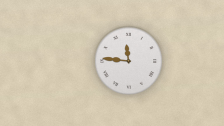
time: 11:46
